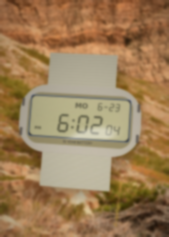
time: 6:02
